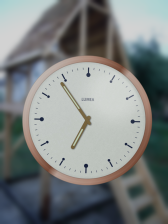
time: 6:54
